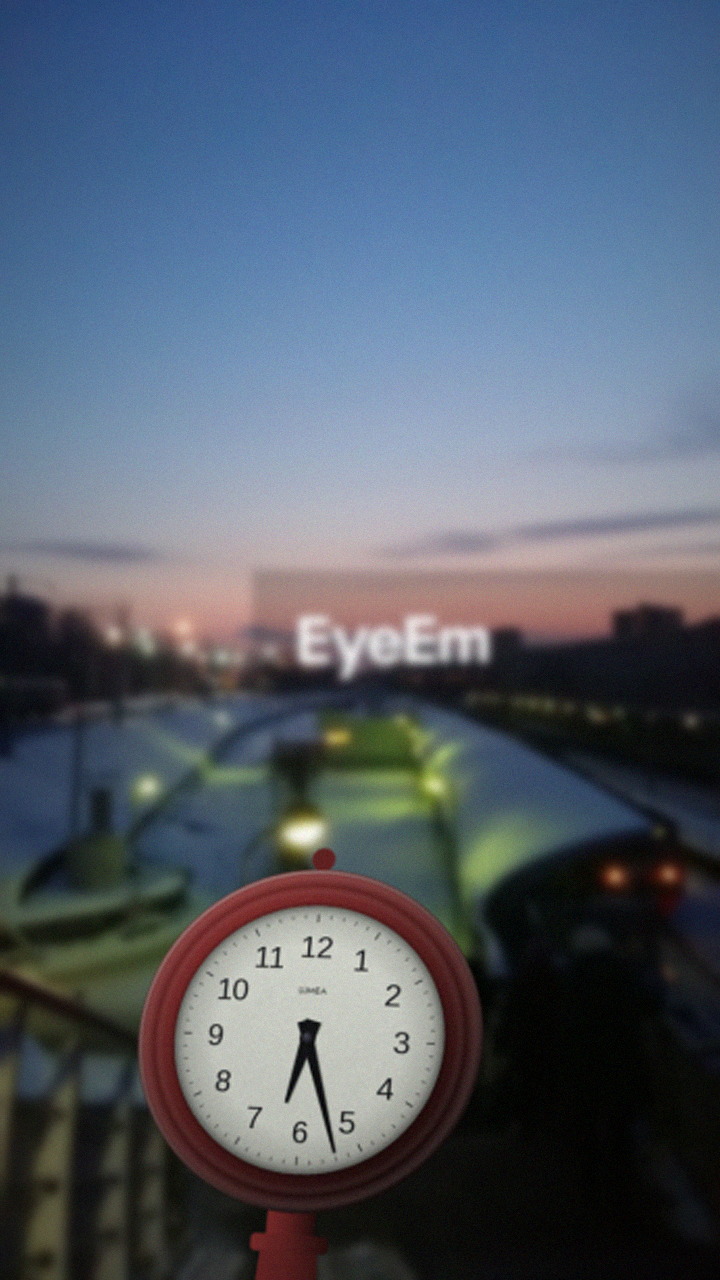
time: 6:27
